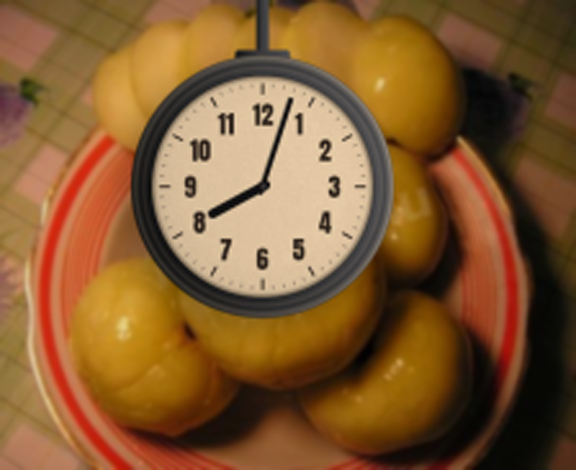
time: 8:03
